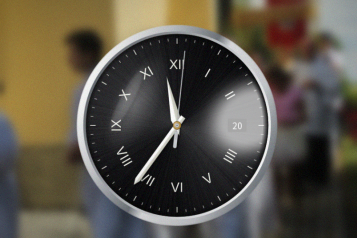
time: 11:36:01
